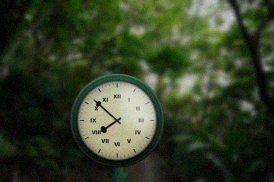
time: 7:52
